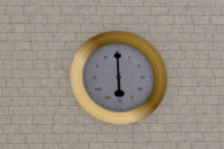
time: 6:00
